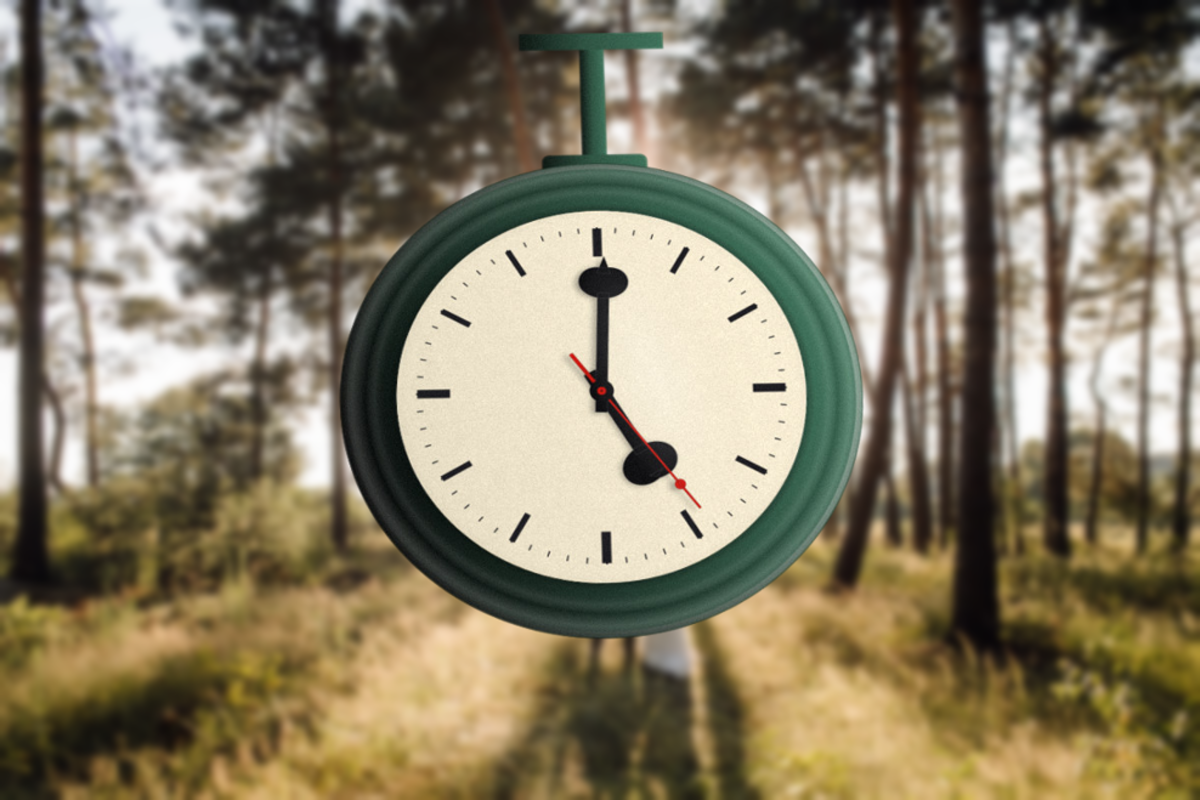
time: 5:00:24
